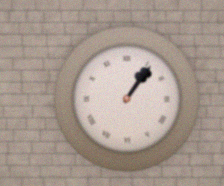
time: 1:06
